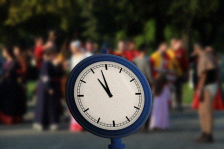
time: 10:58
